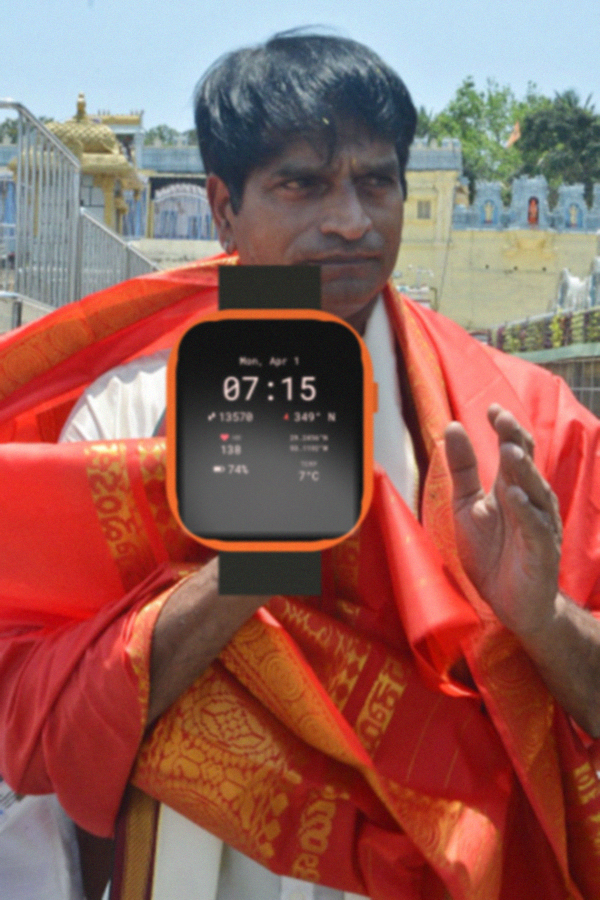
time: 7:15
